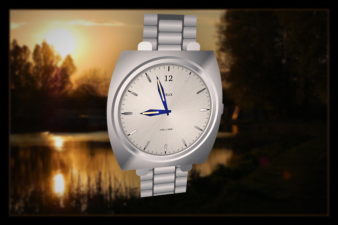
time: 8:57
